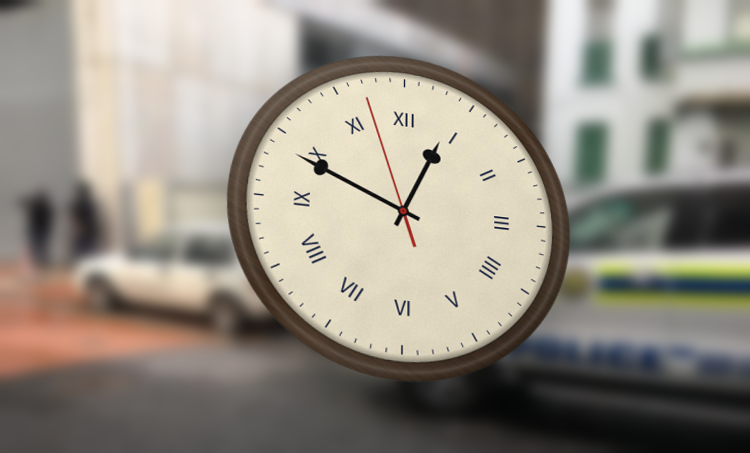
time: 12:48:57
